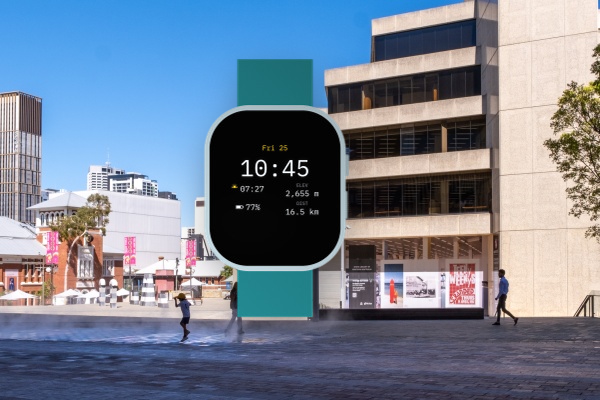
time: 10:45
